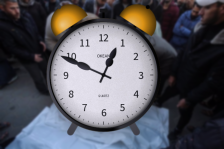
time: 12:49
